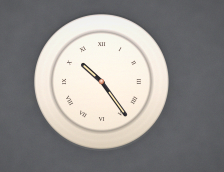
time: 10:24
